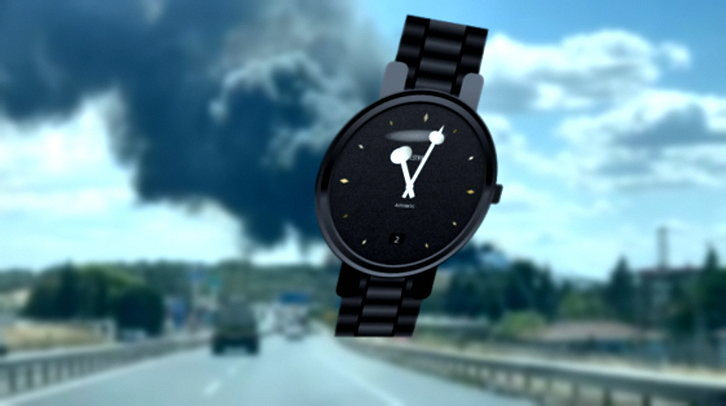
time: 11:03
